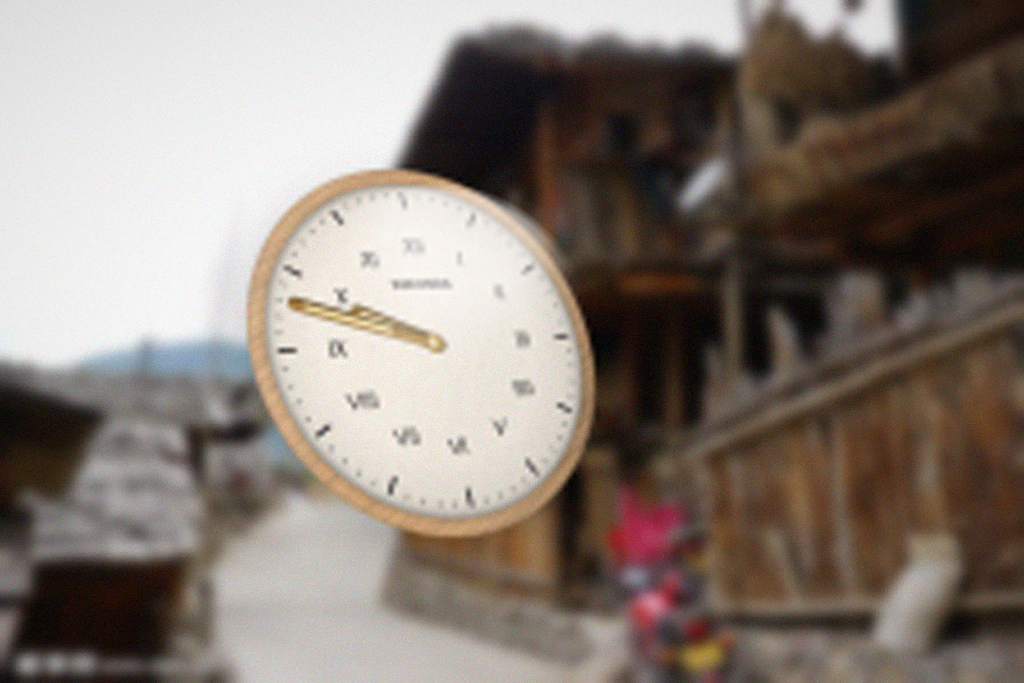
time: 9:48
